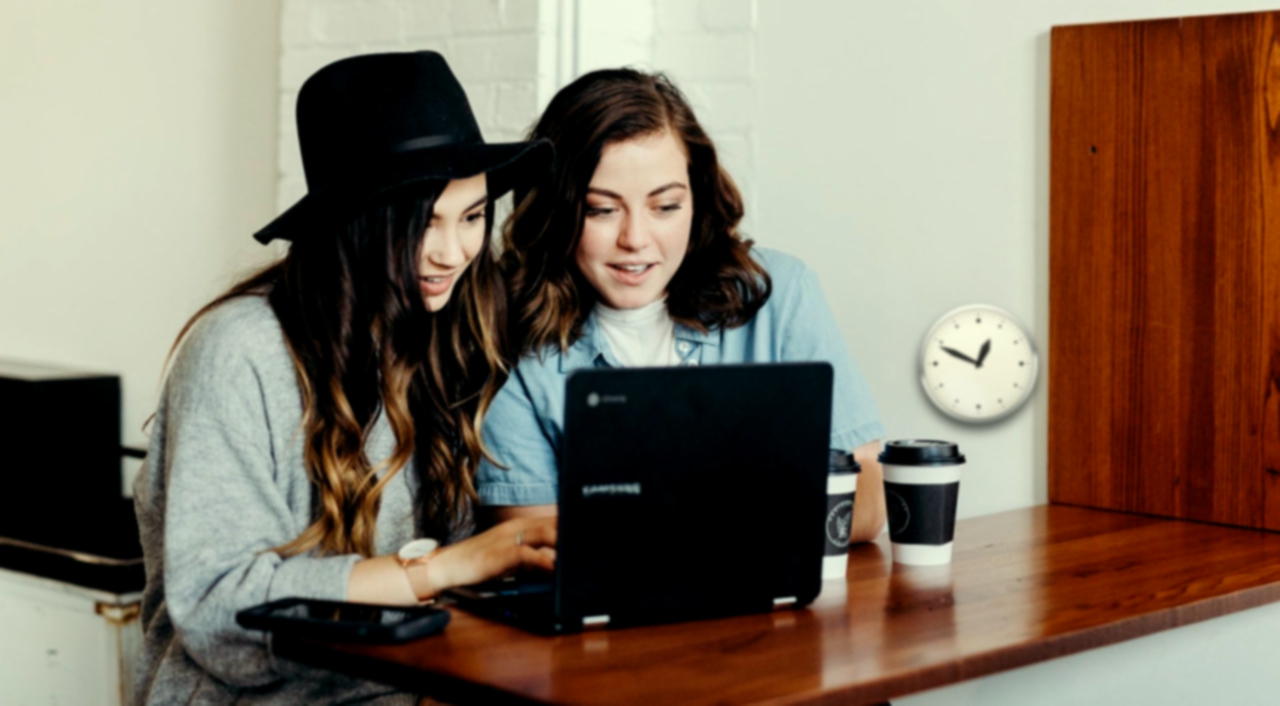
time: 12:49
